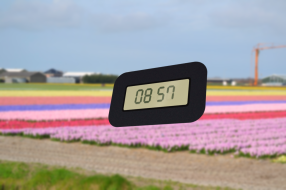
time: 8:57
